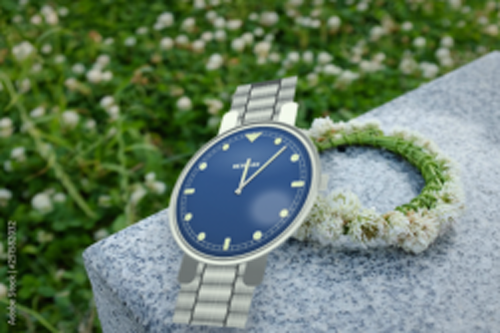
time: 12:07
